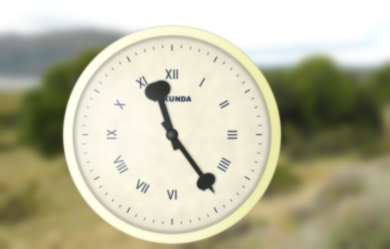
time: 11:24
